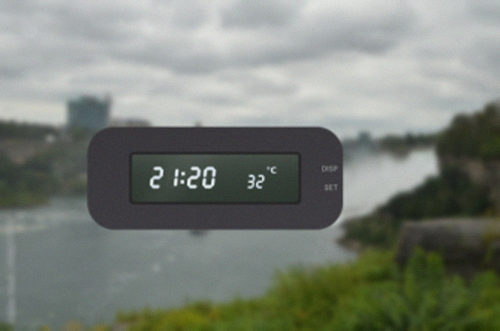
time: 21:20
